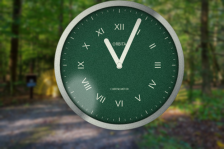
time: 11:04
